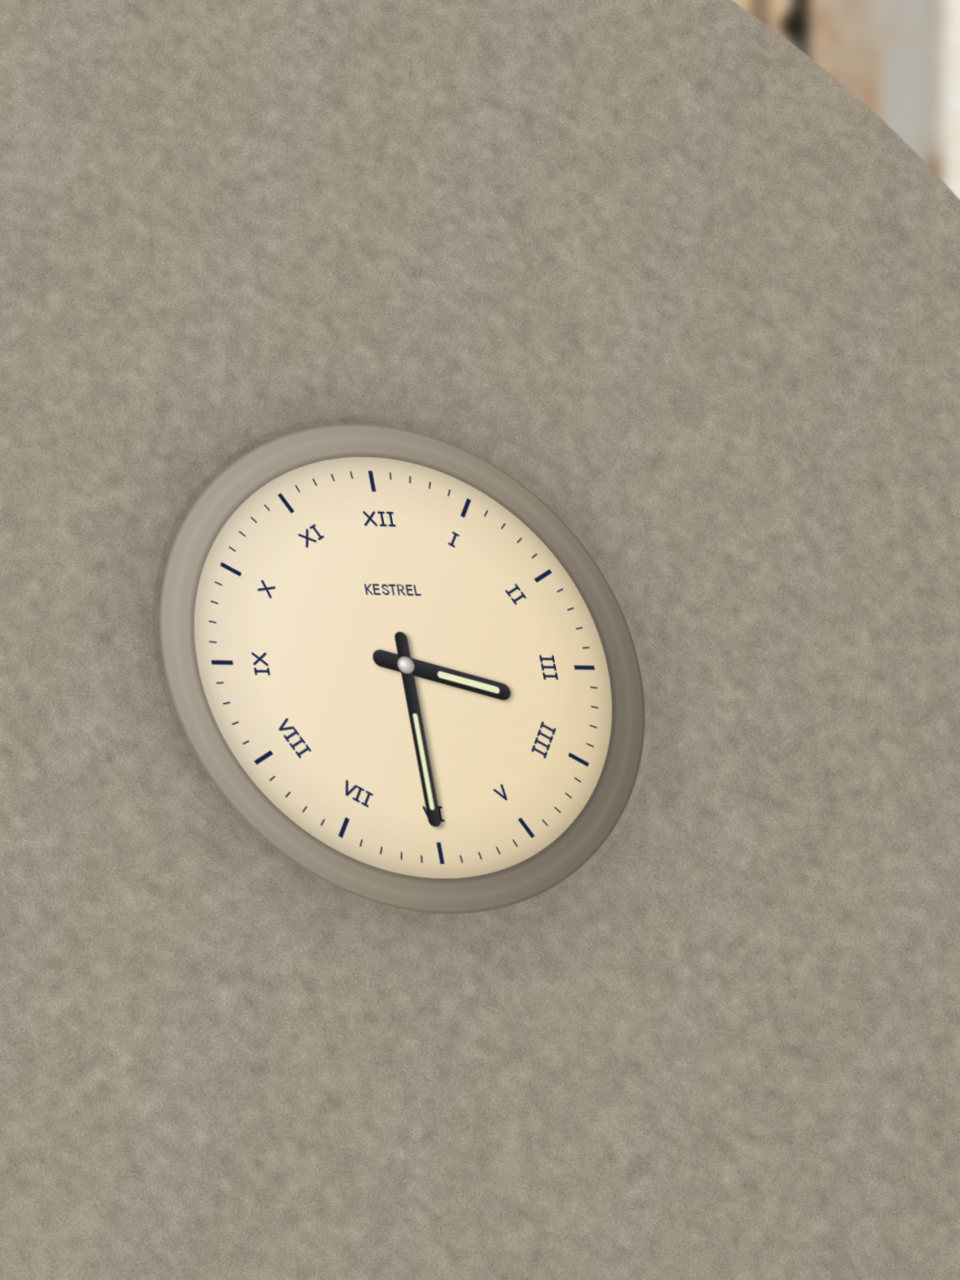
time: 3:30
